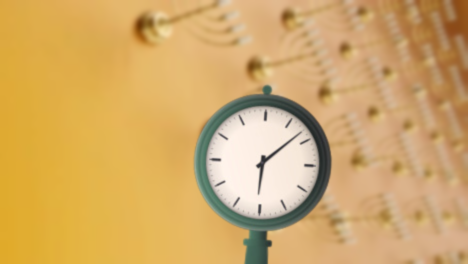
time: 6:08
